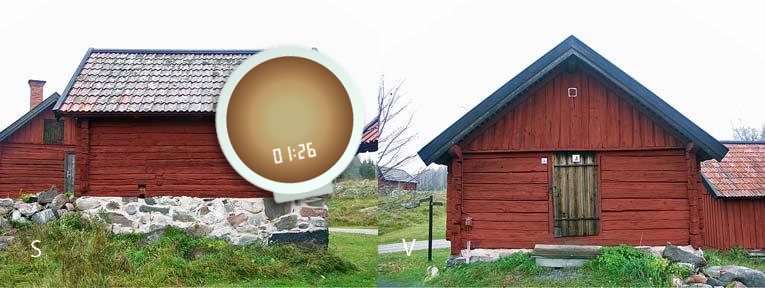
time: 1:26
